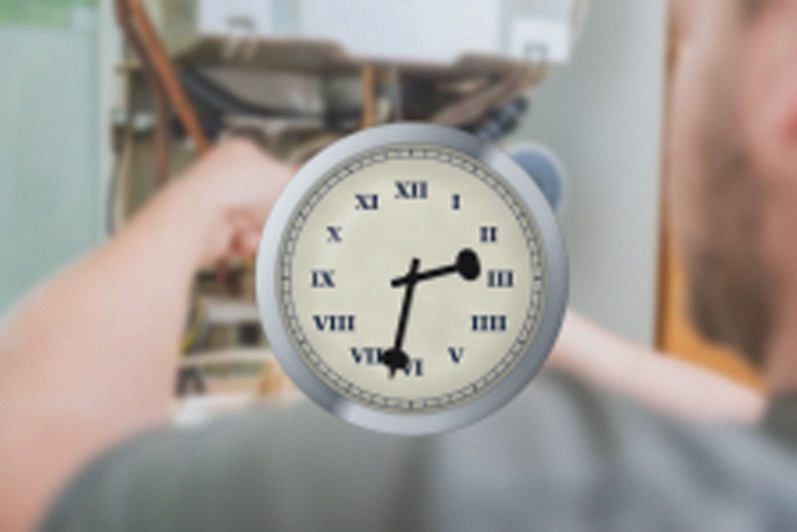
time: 2:32
